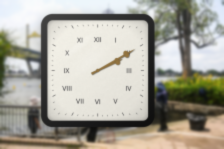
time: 2:10
